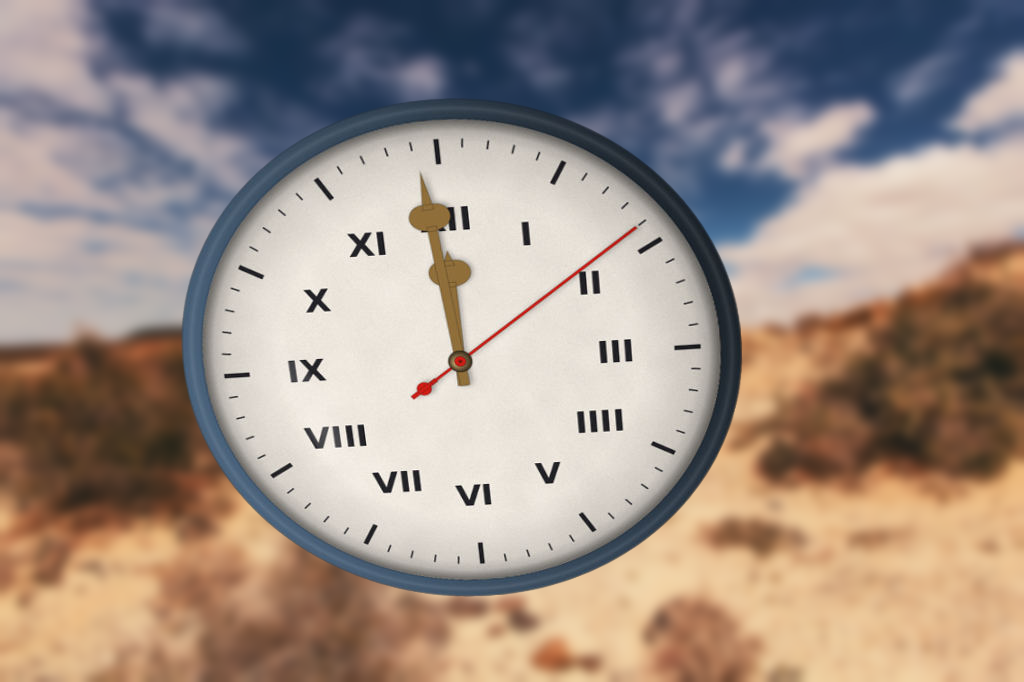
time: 11:59:09
